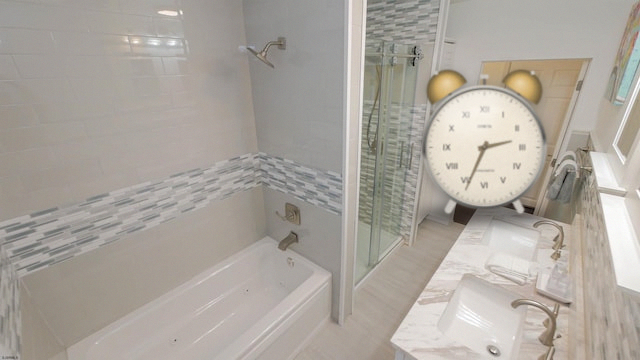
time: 2:34
